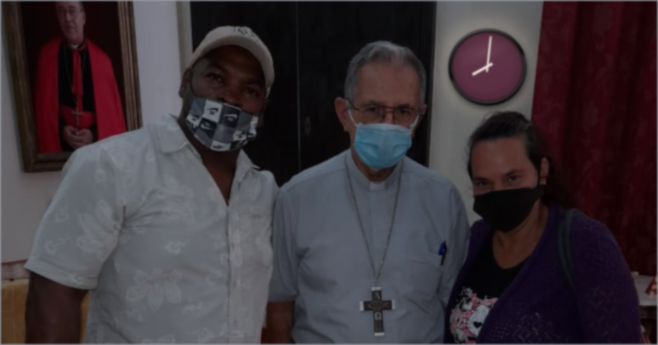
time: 8:01
